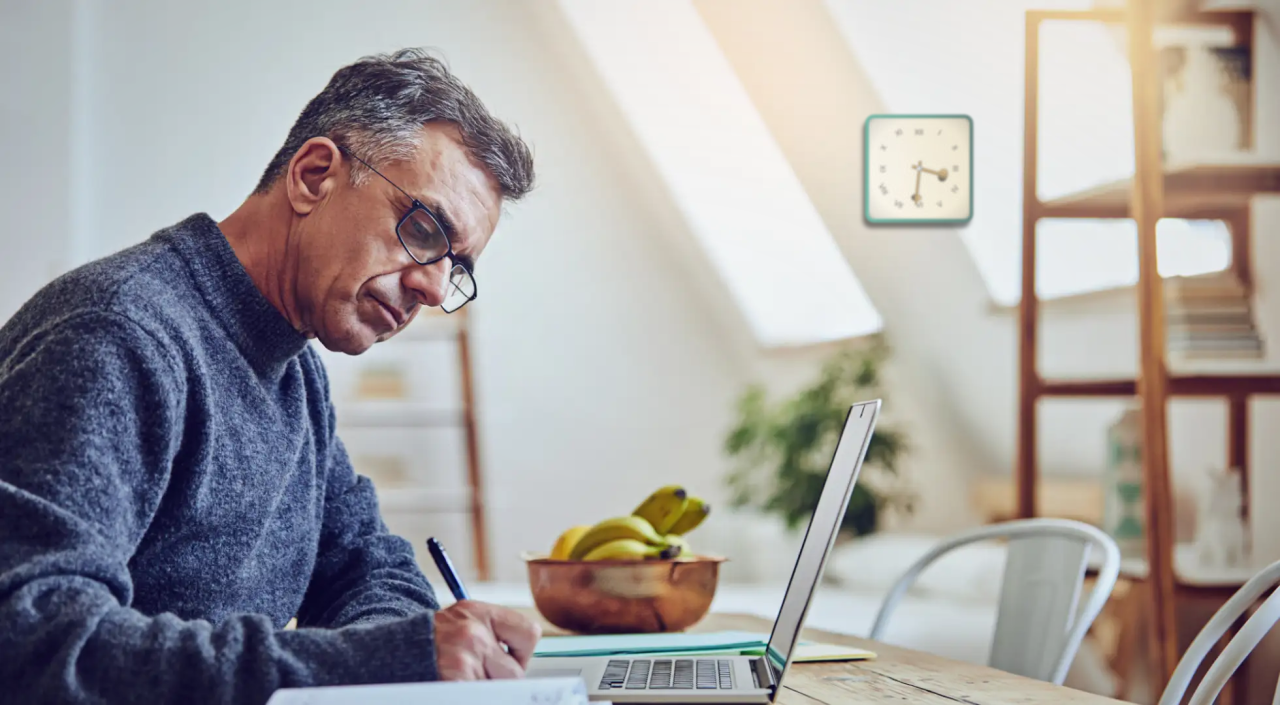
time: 3:31
